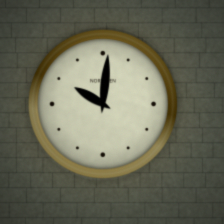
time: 10:01
